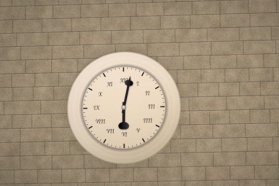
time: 6:02
